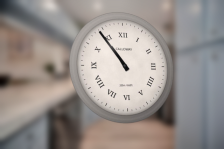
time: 10:54
